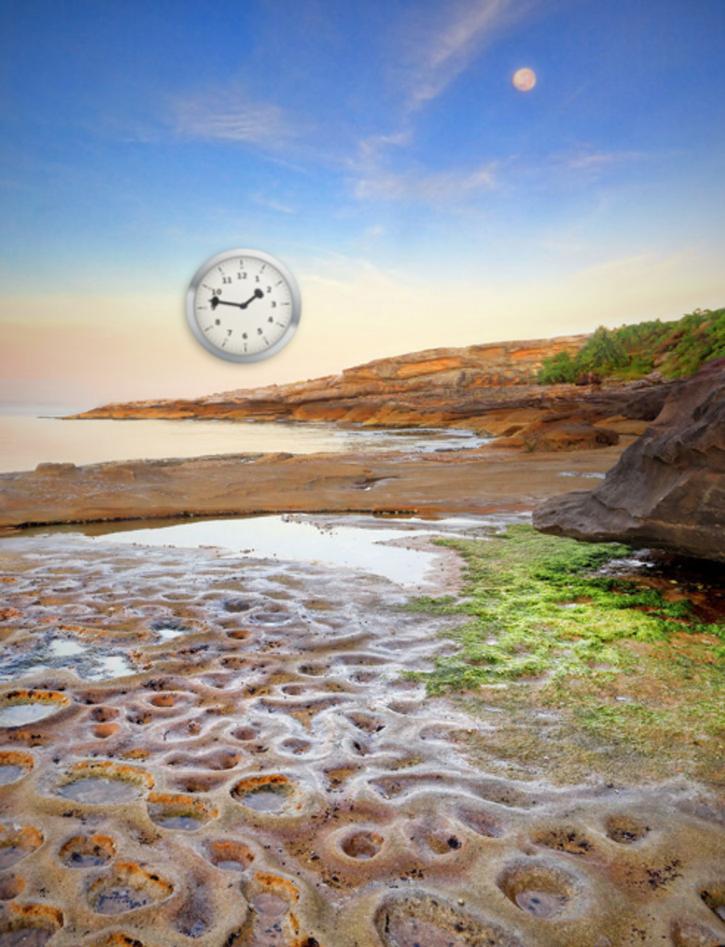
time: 1:47
